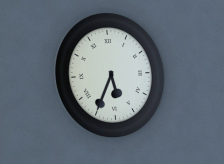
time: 5:35
